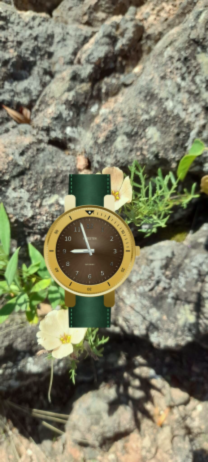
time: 8:57
